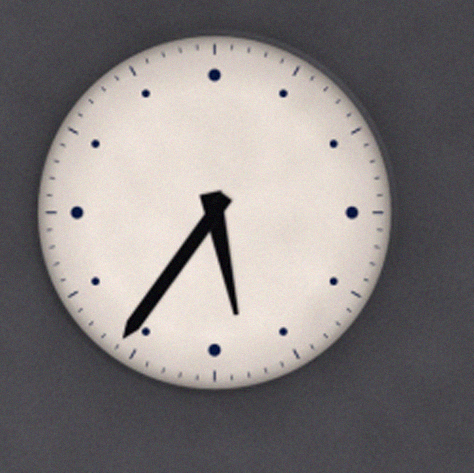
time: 5:36
